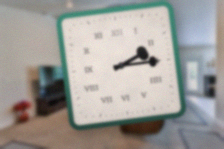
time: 2:15
